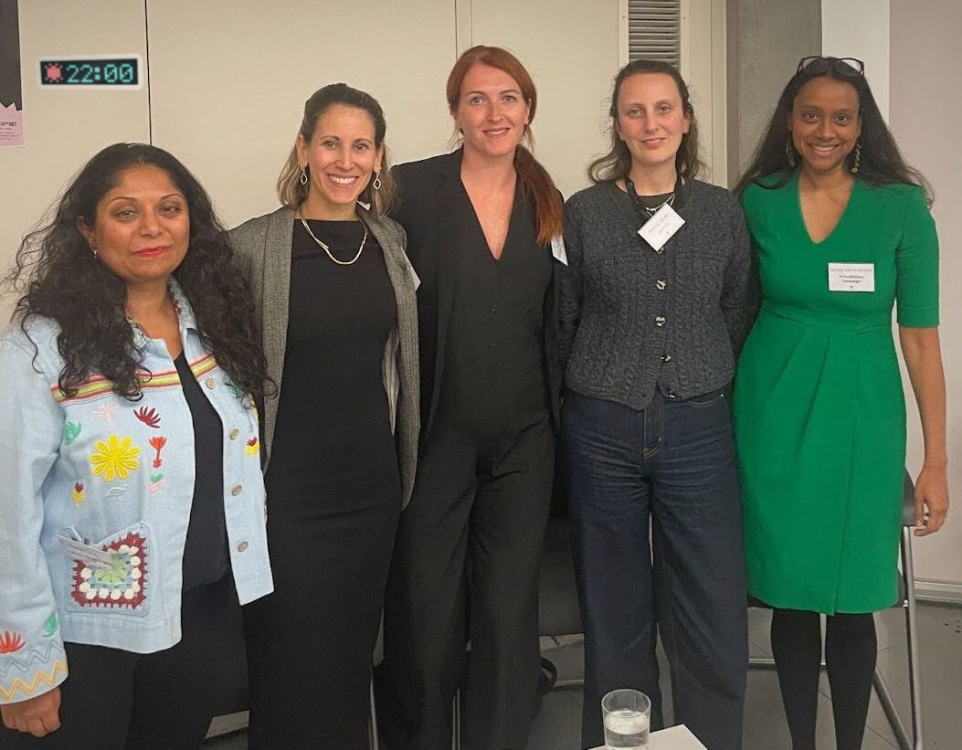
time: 22:00
